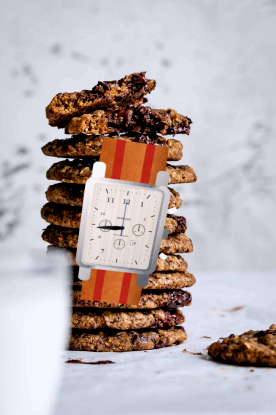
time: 8:44
